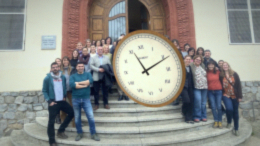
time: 11:11
